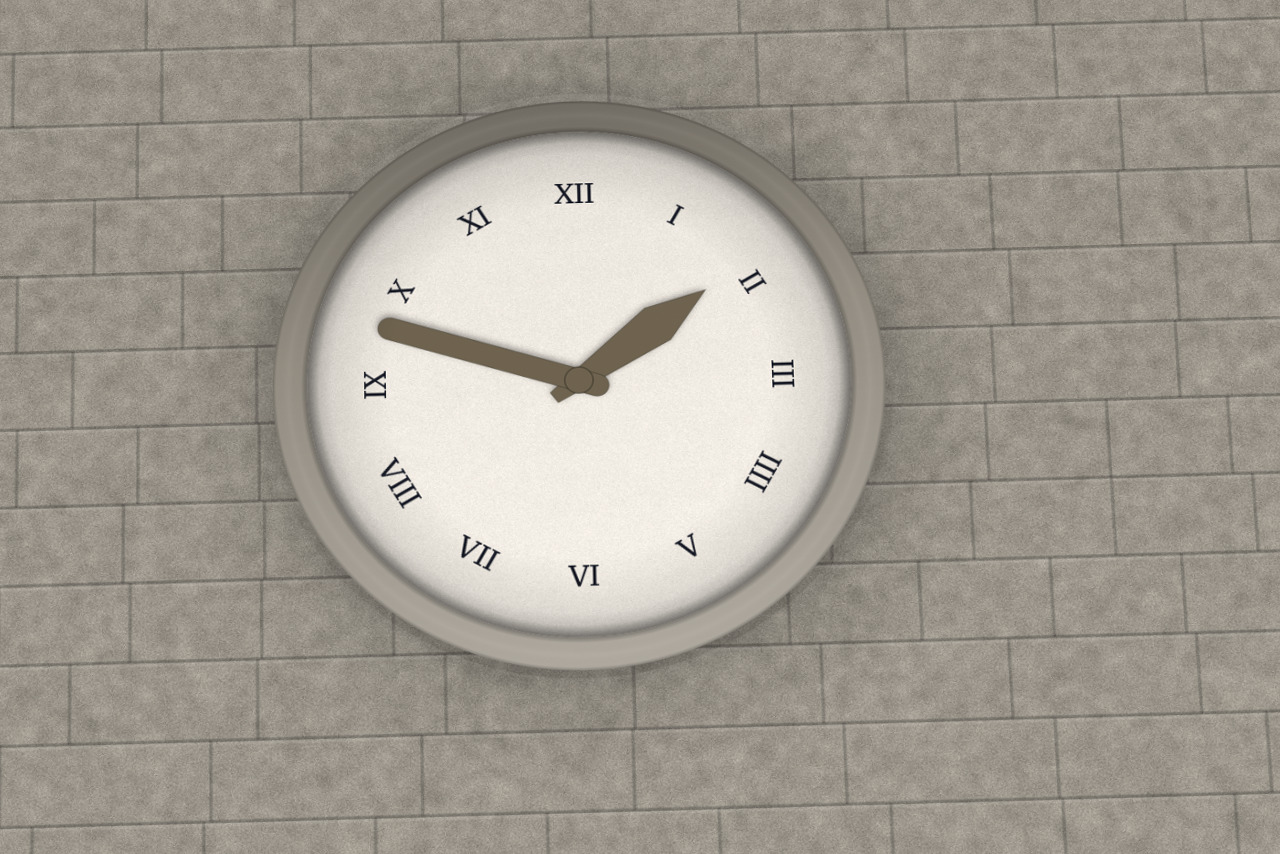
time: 1:48
